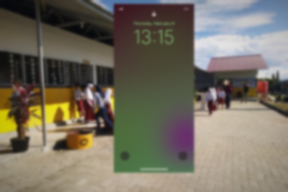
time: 13:15
